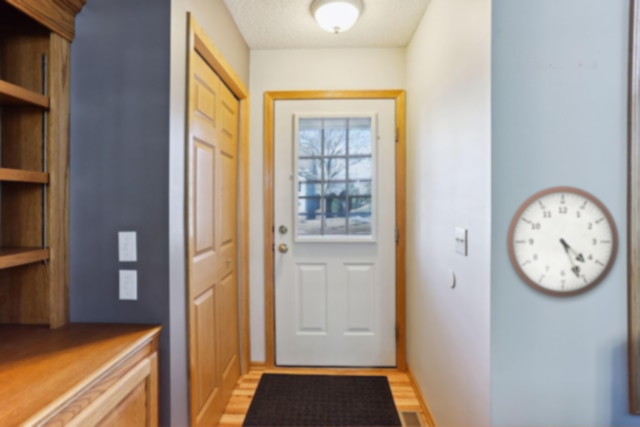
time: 4:26
